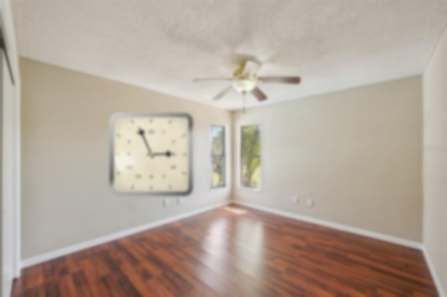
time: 2:56
